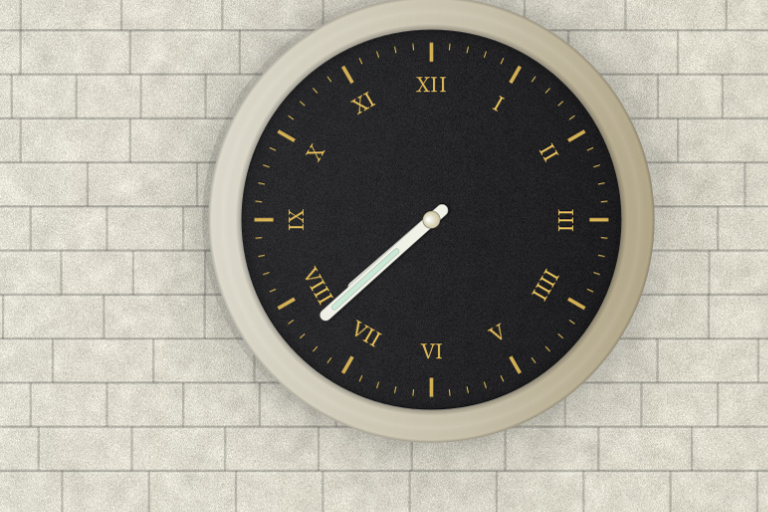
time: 7:38
